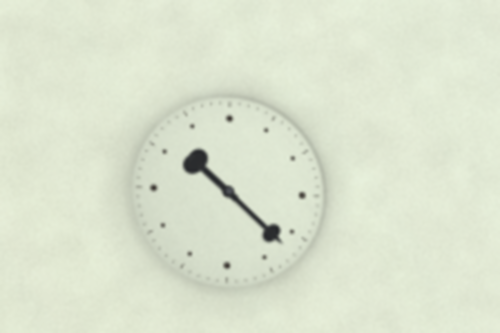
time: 10:22
